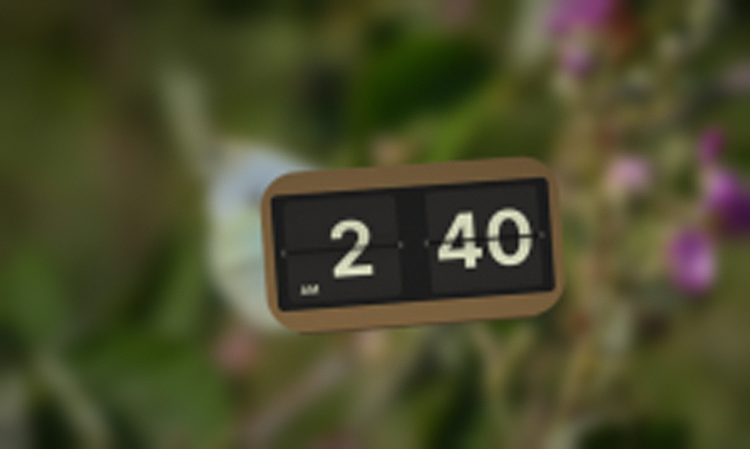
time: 2:40
